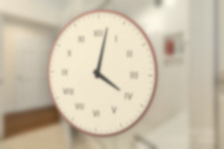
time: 4:02
